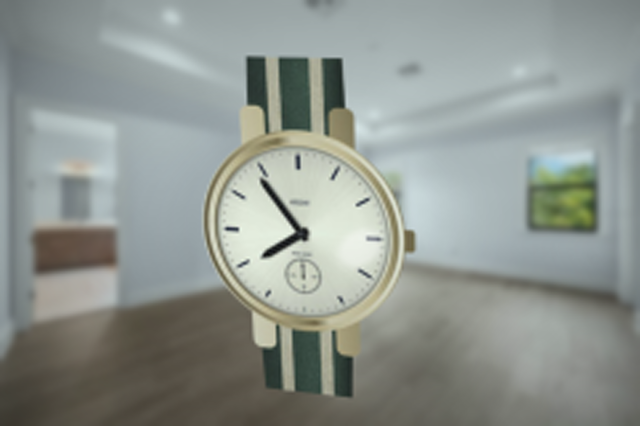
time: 7:54
